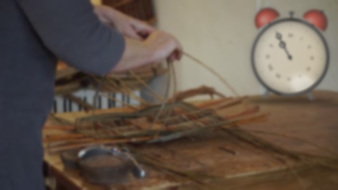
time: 10:55
